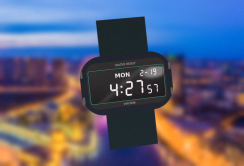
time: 4:27:57
